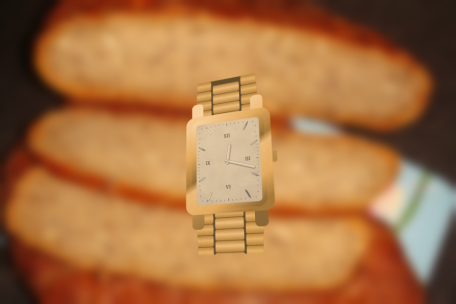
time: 12:18
